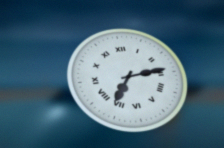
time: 7:14
